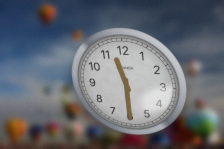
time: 11:30
